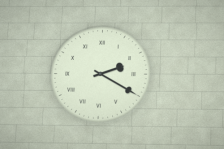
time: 2:20
